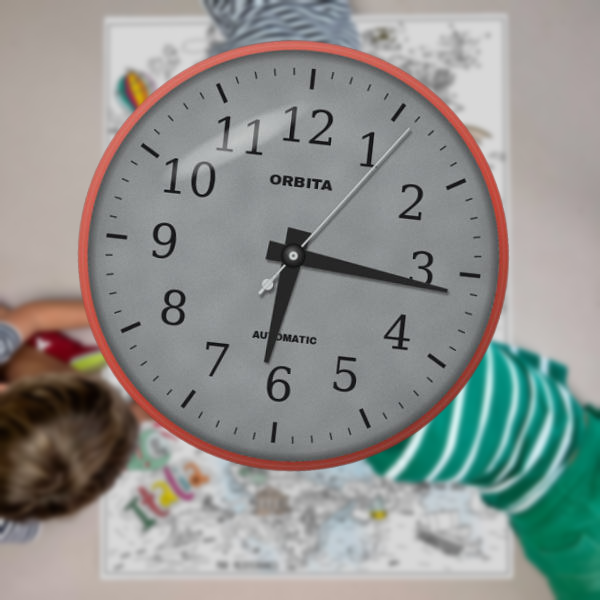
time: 6:16:06
